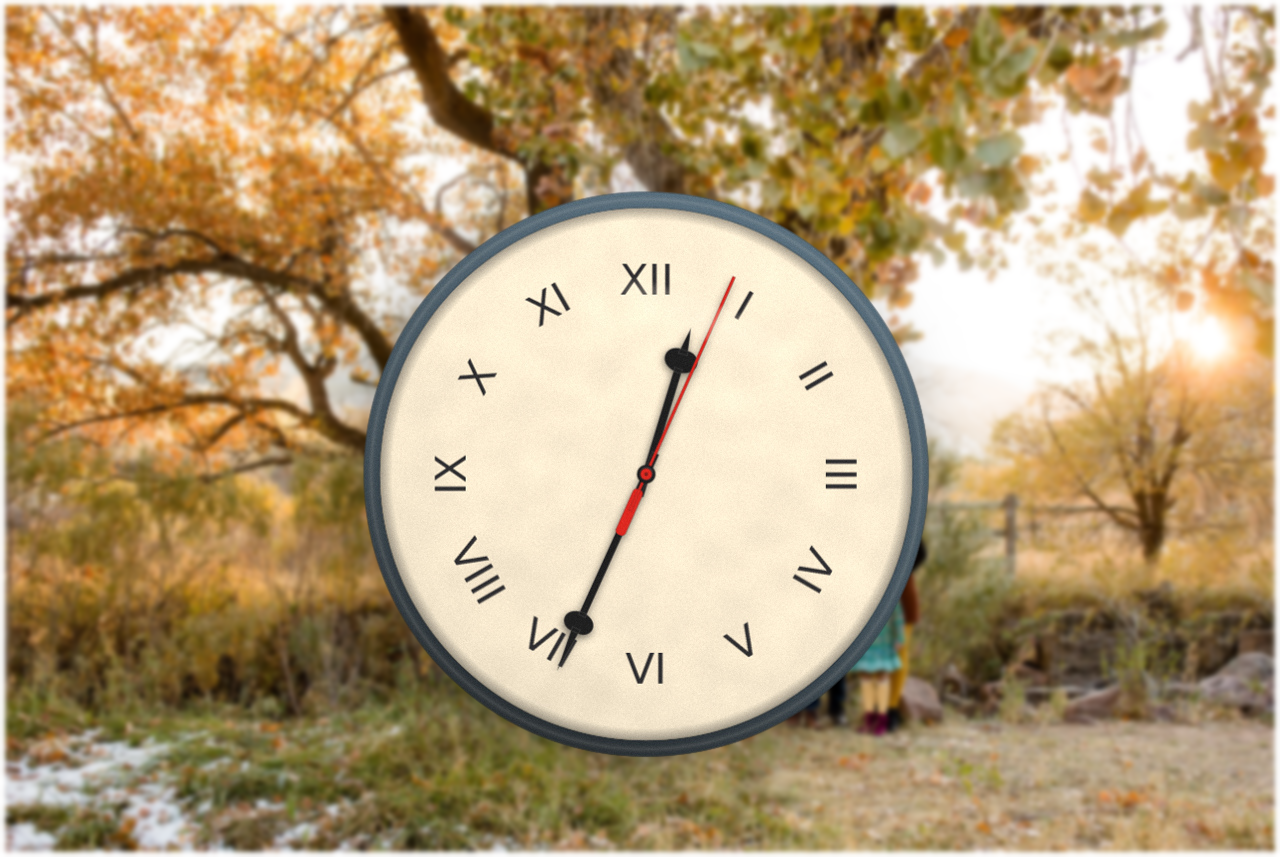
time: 12:34:04
